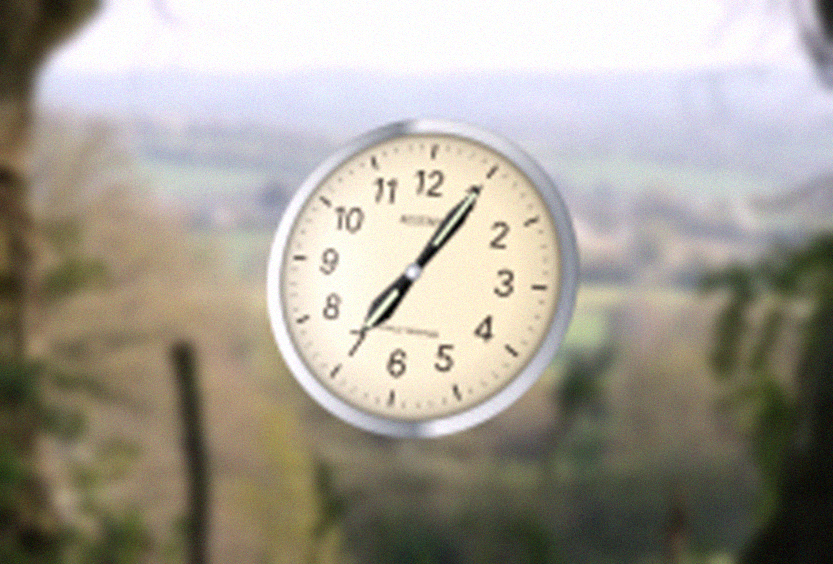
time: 7:05
